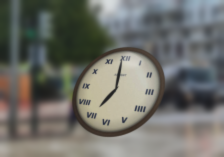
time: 6:59
